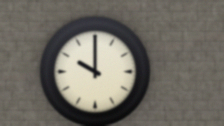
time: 10:00
